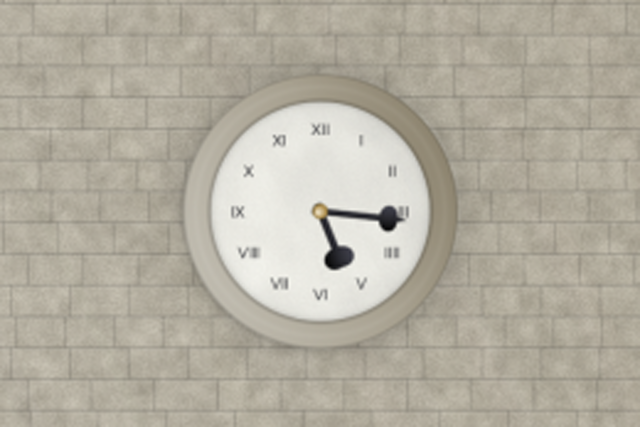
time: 5:16
